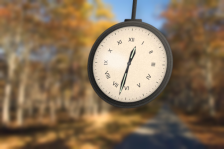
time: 12:32
